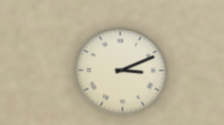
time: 3:11
